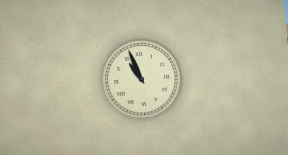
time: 10:57
